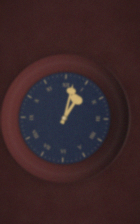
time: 1:02
